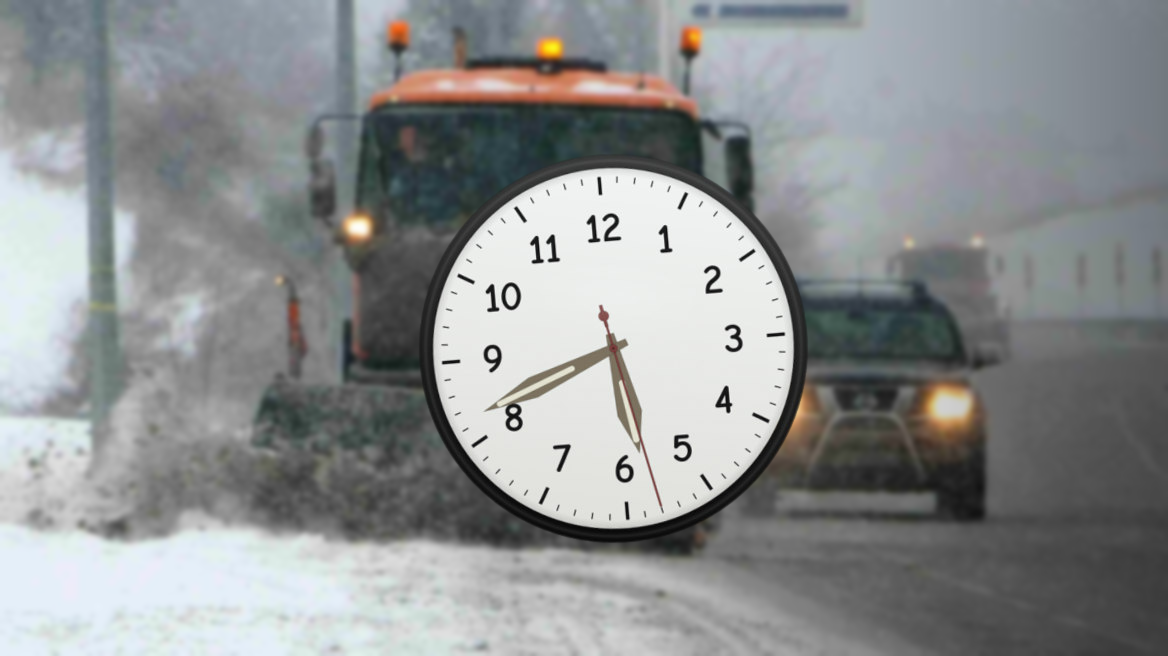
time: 5:41:28
